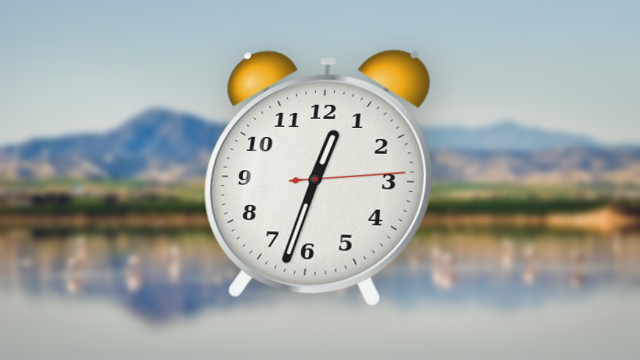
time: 12:32:14
